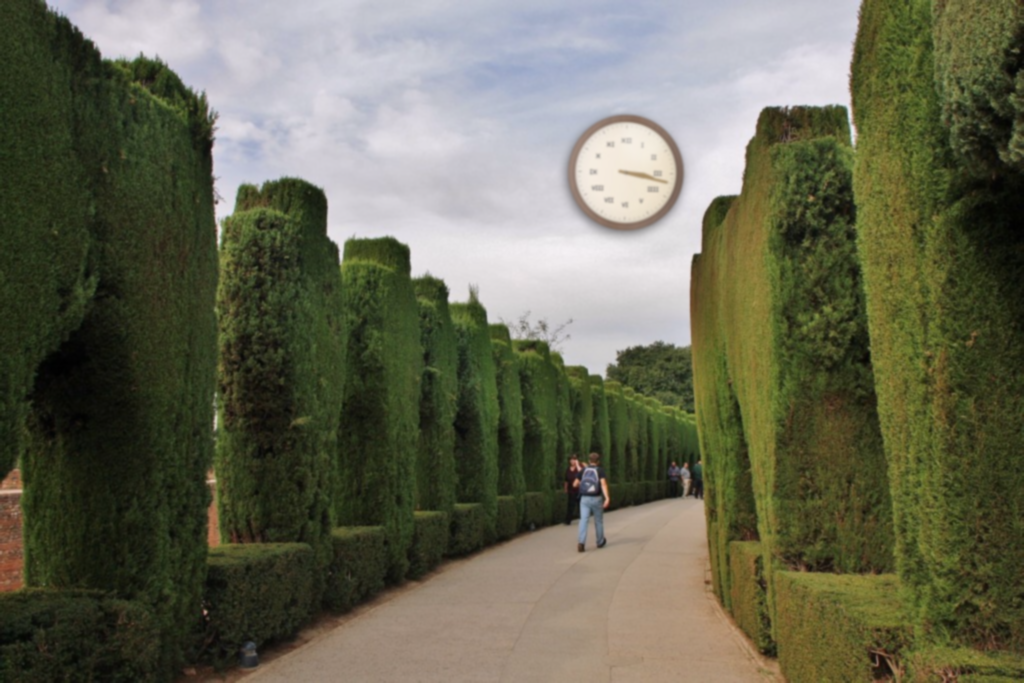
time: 3:17
